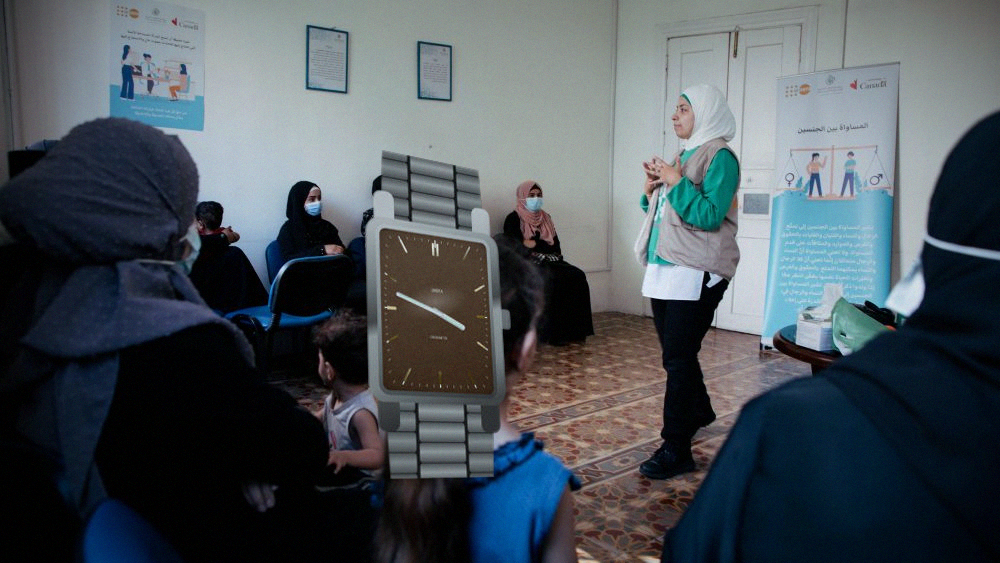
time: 3:48
